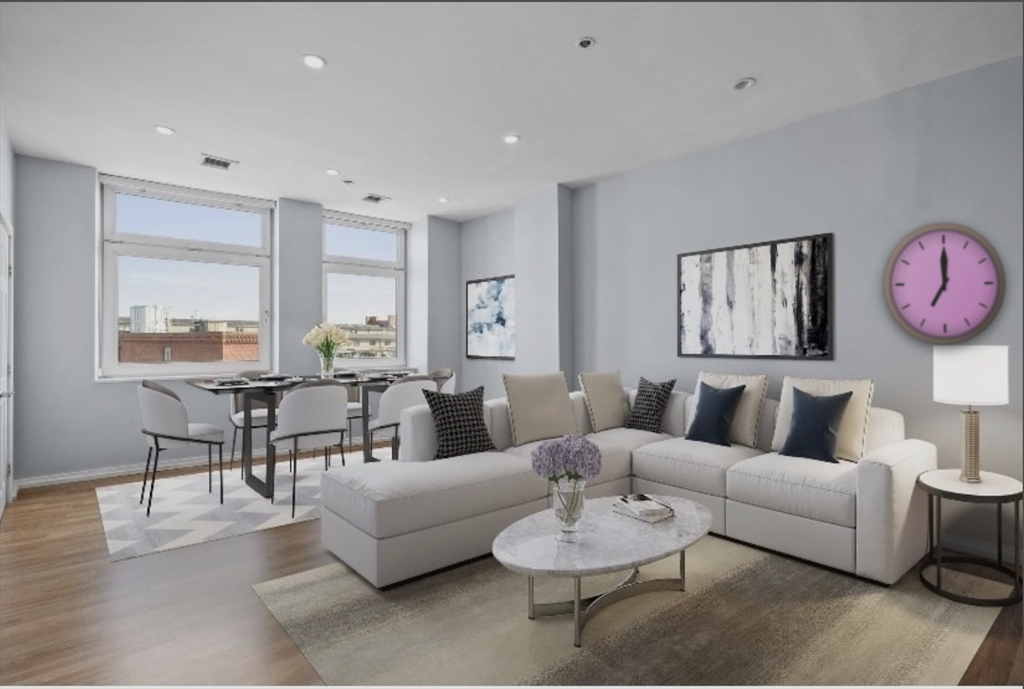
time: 7:00
